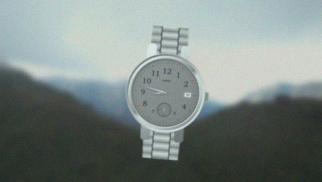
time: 8:47
